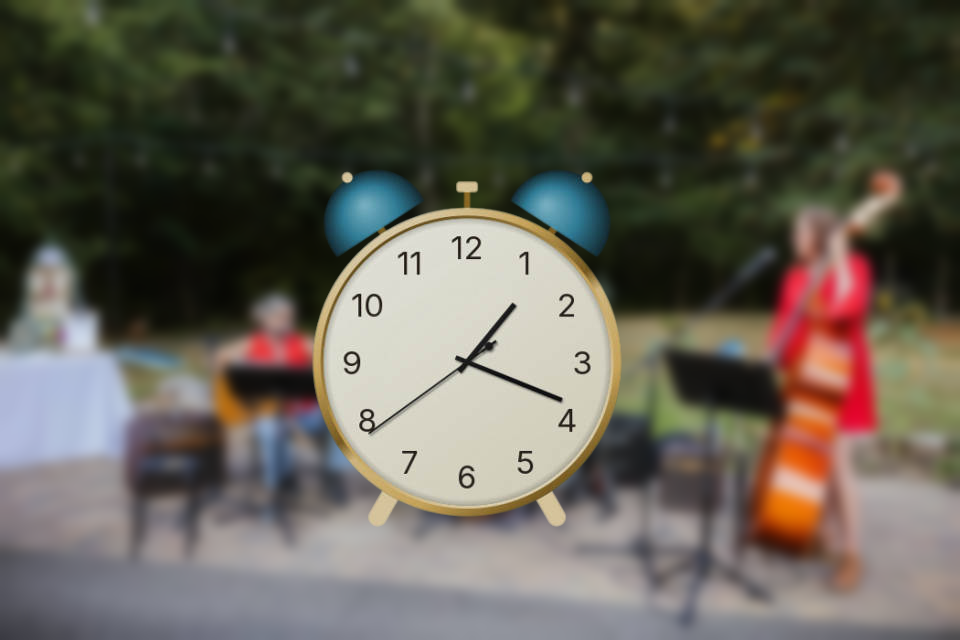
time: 1:18:39
